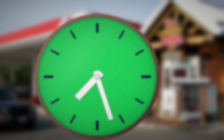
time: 7:27
